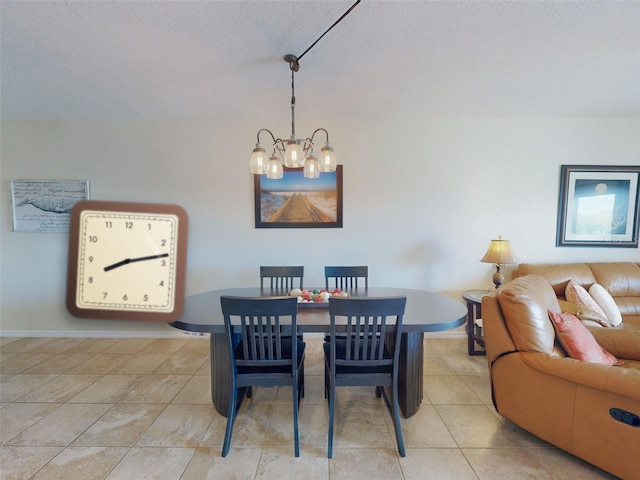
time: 8:13
